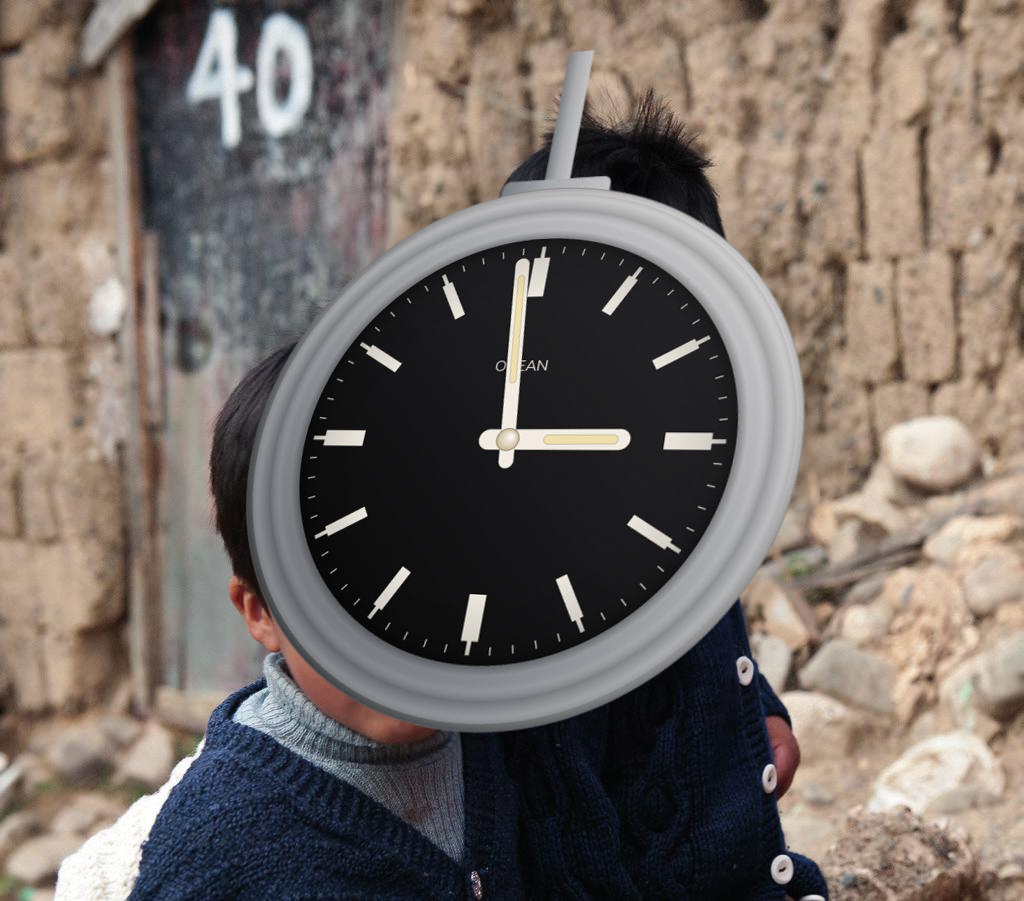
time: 2:59
